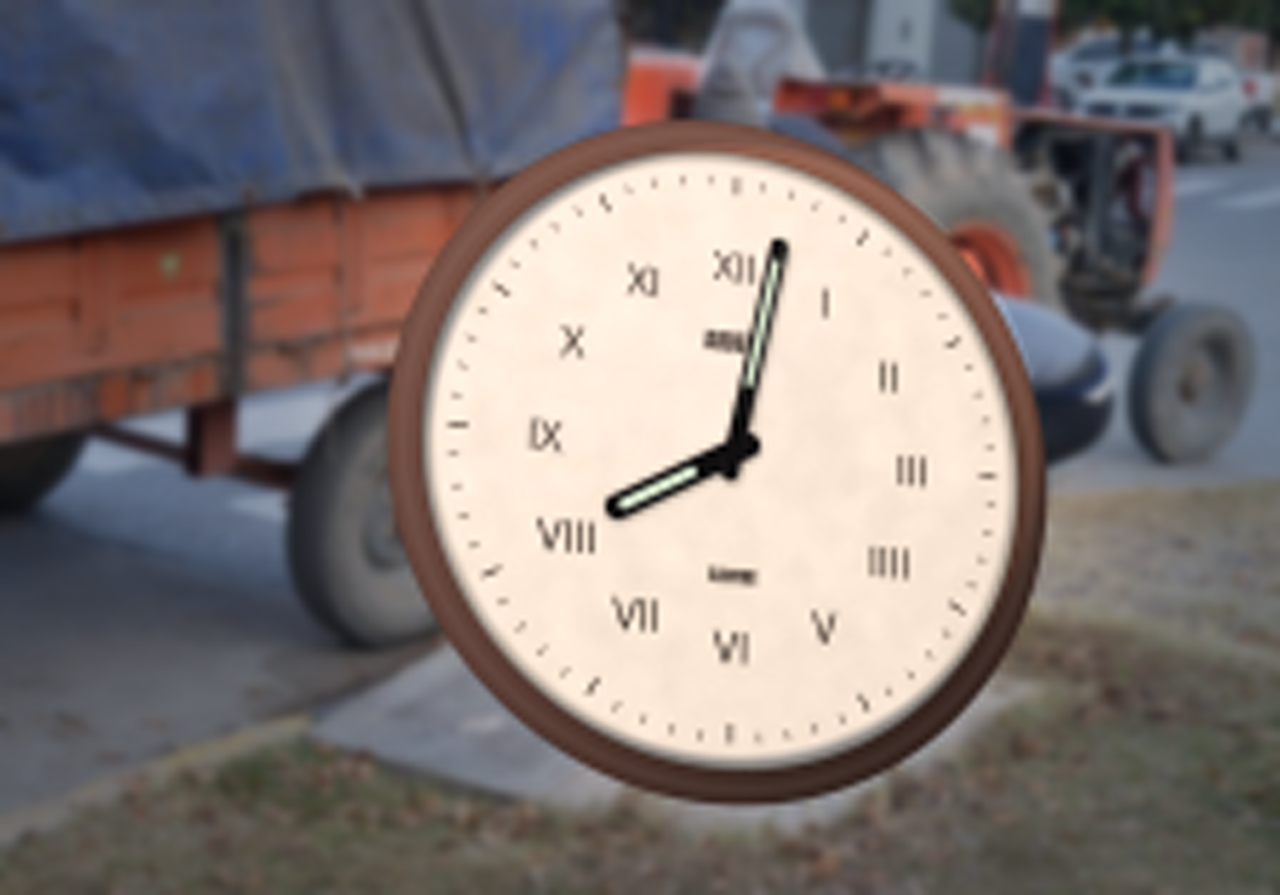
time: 8:02
